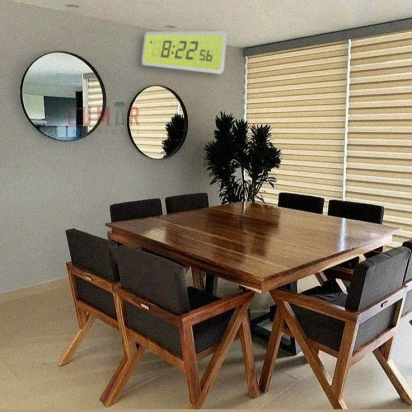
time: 8:22:56
